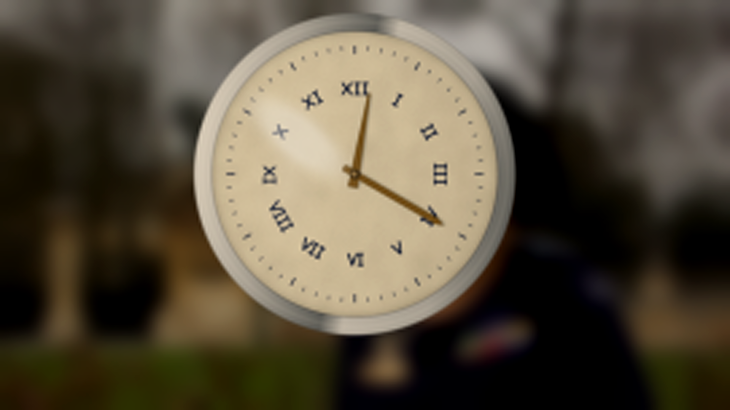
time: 12:20
